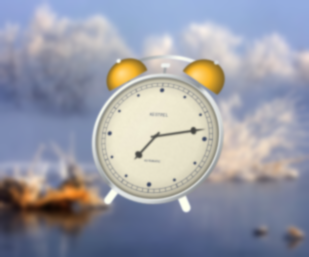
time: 7:13
